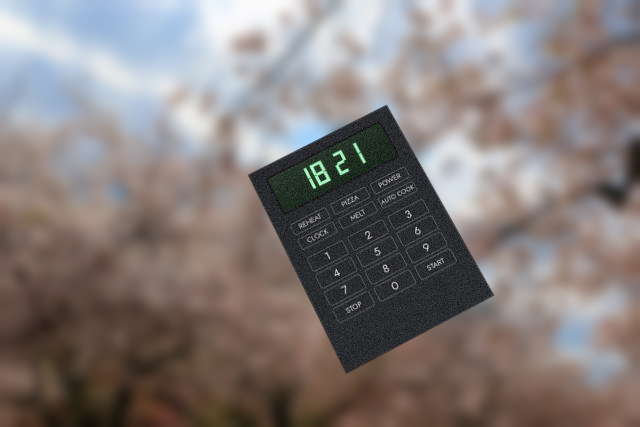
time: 18:21
